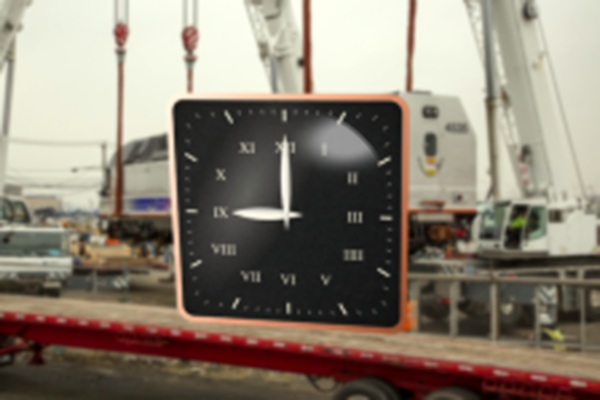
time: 9:00
